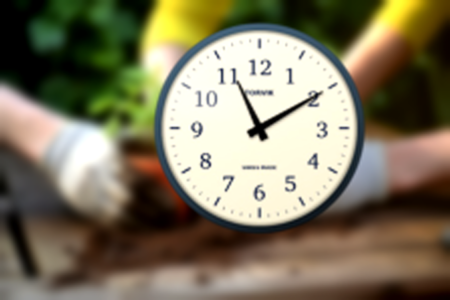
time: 11:10
